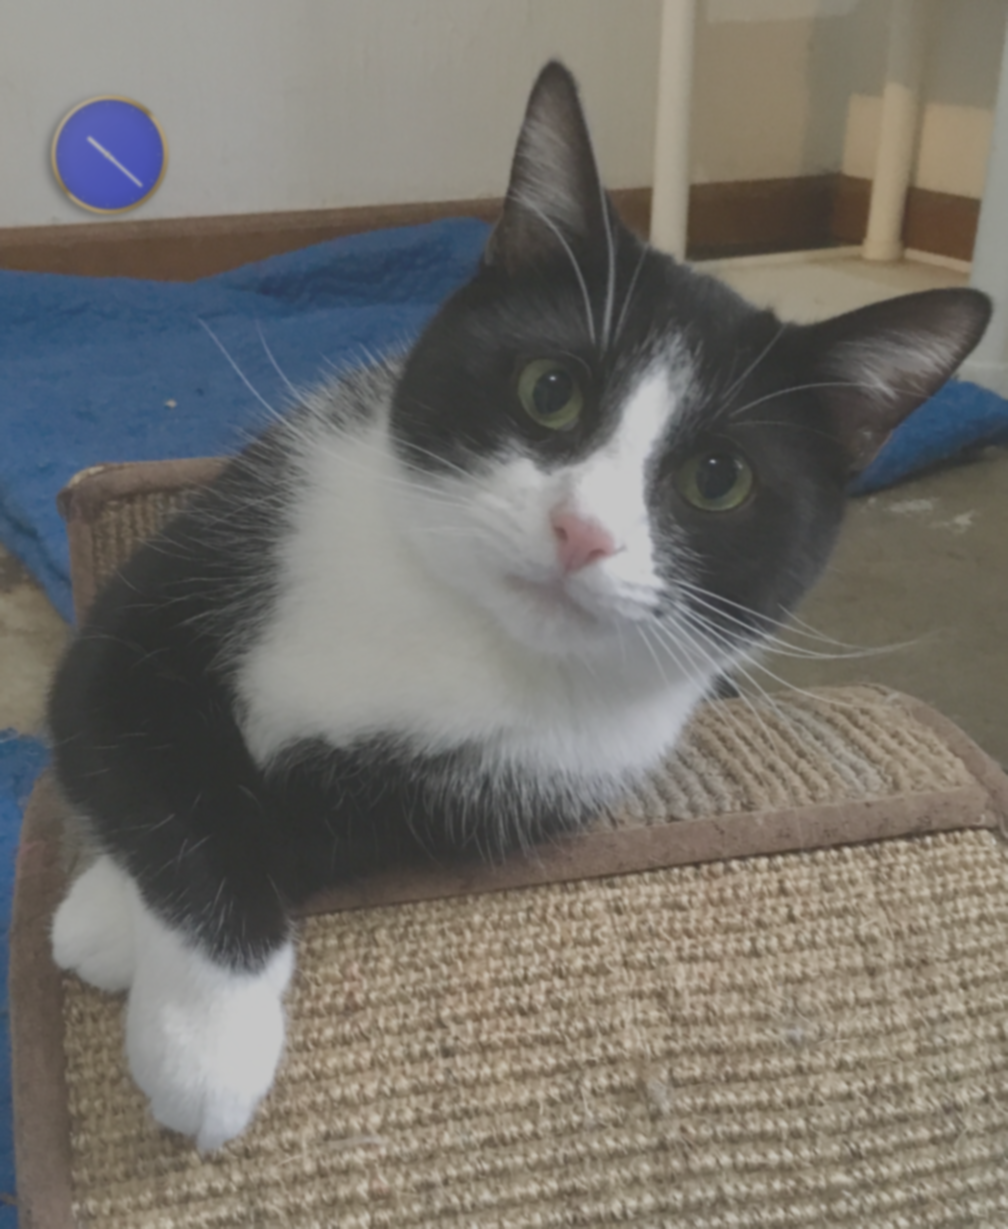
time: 10:22
